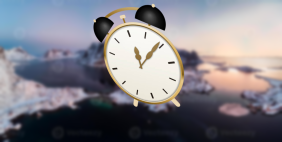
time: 12:09
